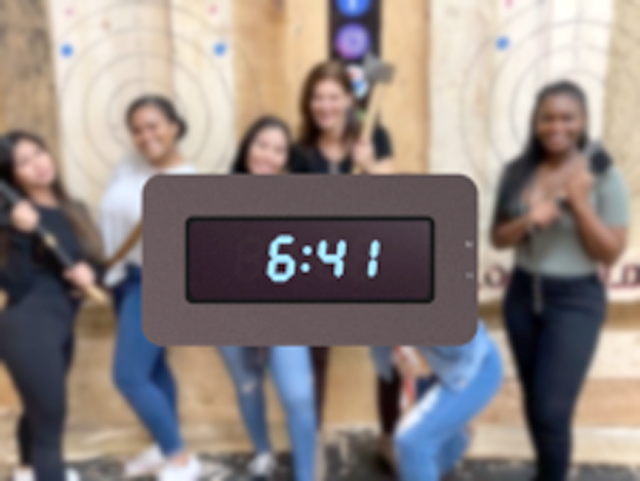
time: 6:41
